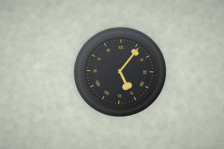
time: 5:06
